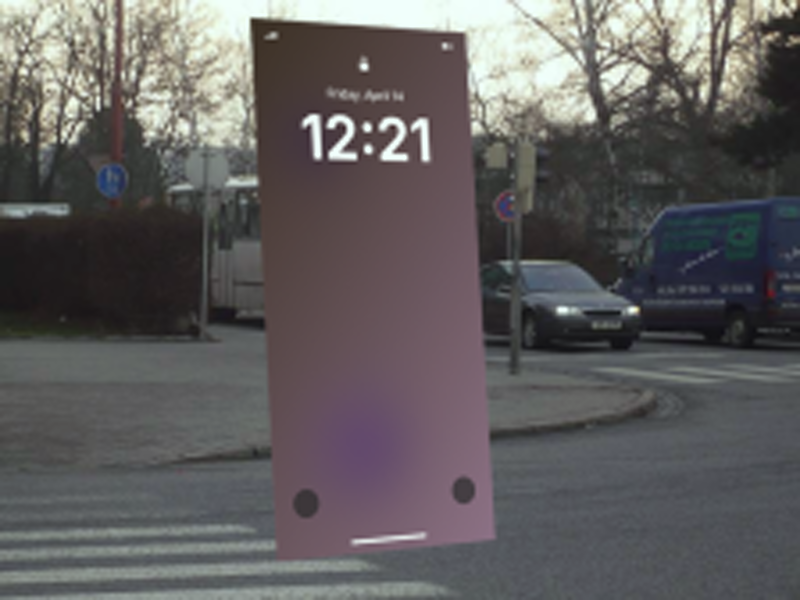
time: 12:21
